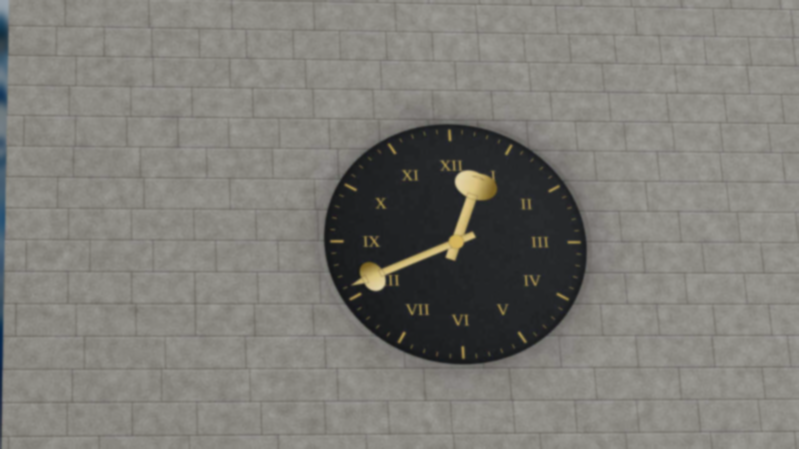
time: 12:41
